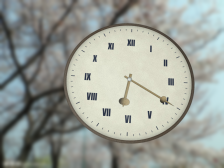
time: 6:20
